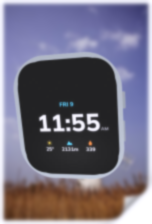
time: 11:55
